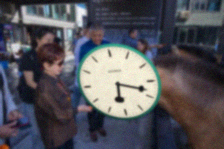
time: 6:18
